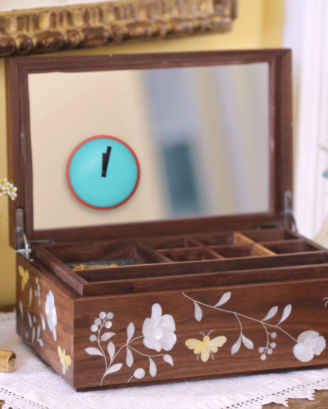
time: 12:02
